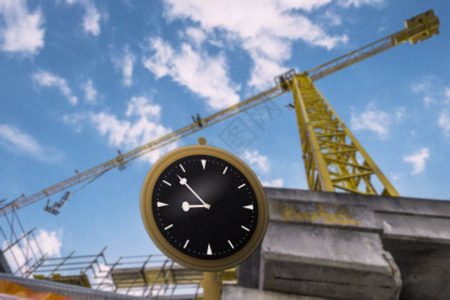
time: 8:53
